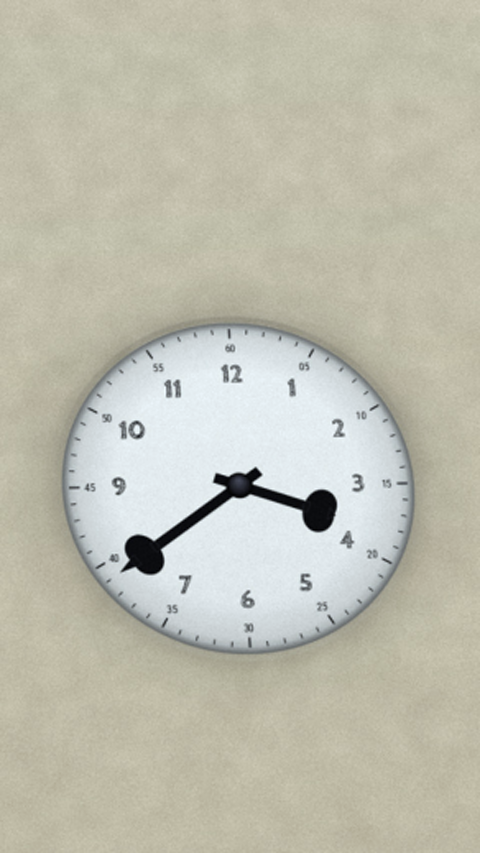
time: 3:39
